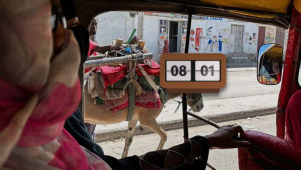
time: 8:01
